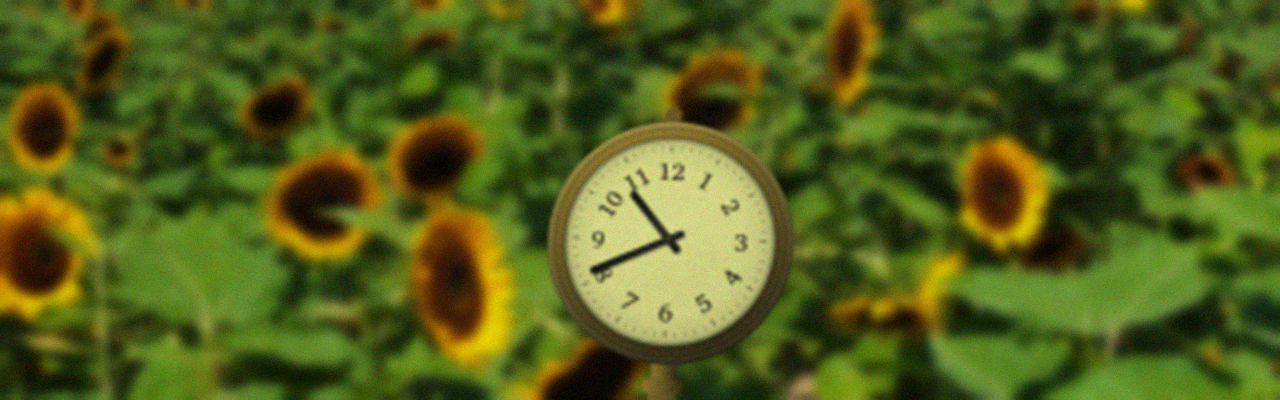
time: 10:41
